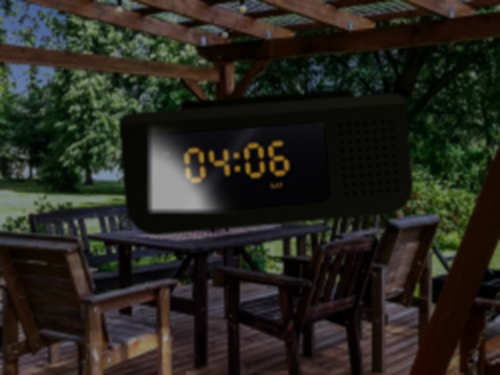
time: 4:06
